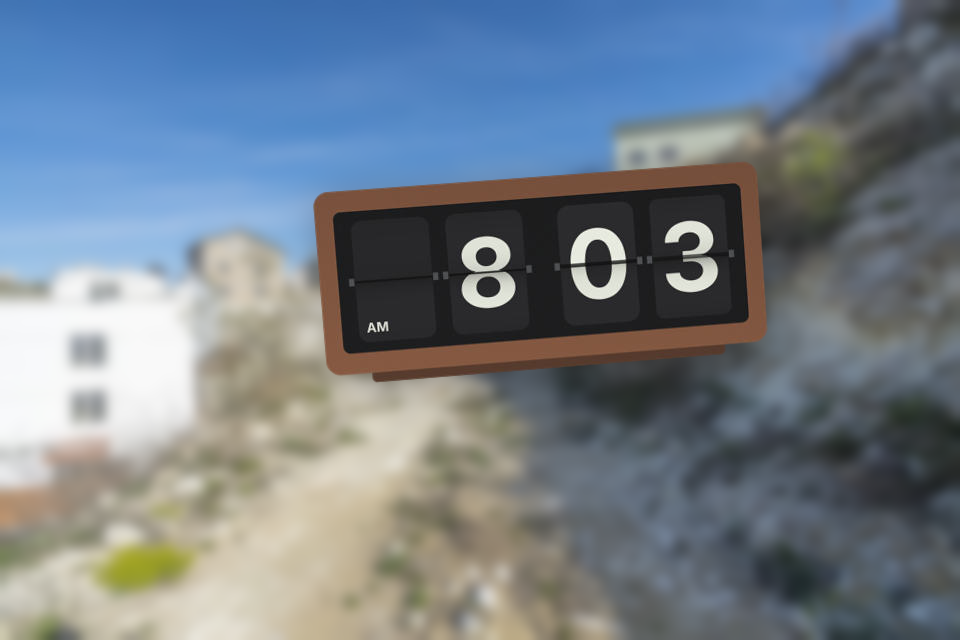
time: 8:03
